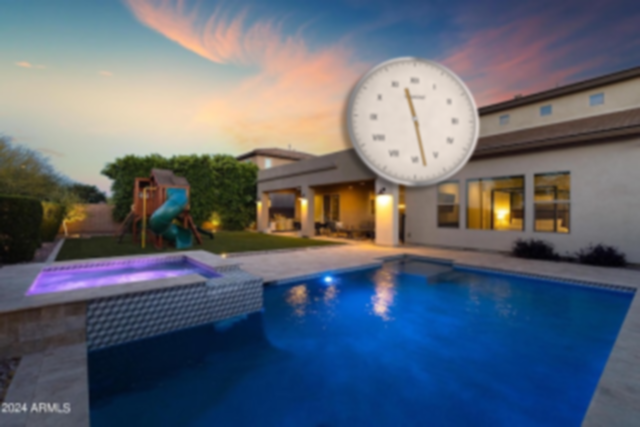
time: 11:28
